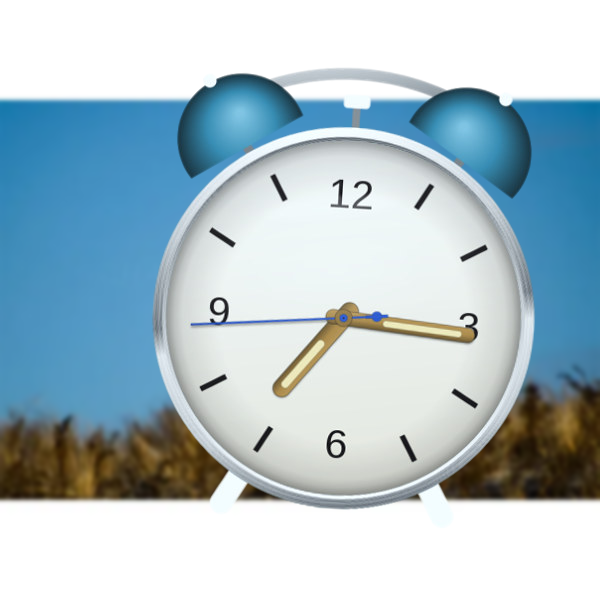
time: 7:15:44
